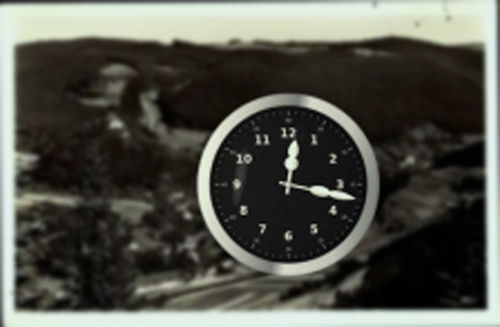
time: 12:17
